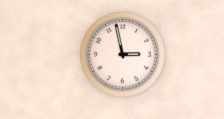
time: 2:58
